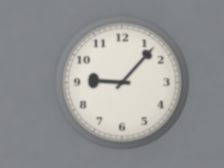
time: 9:07
